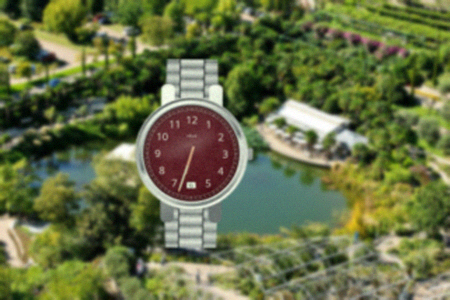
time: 6:33
